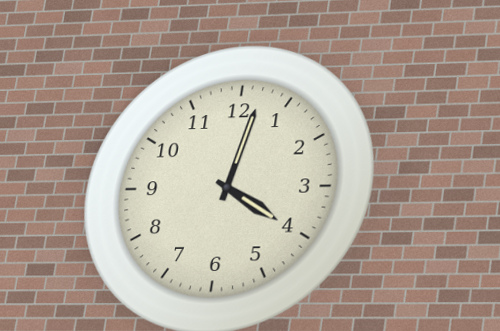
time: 4:02
